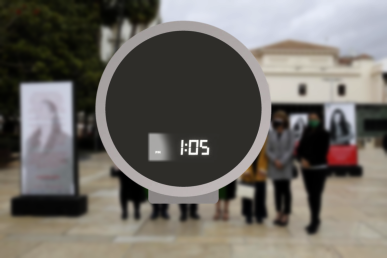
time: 1:05
